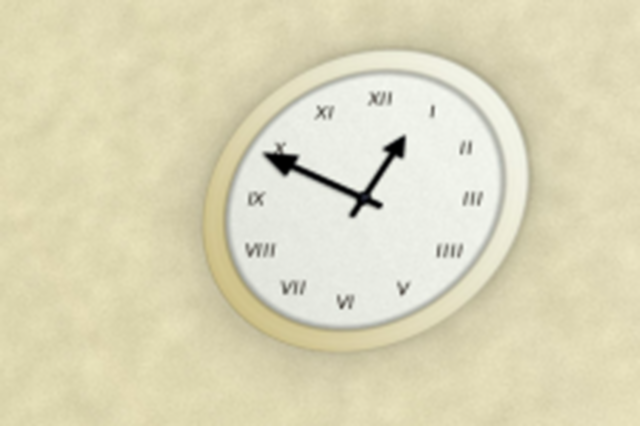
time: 12:49
